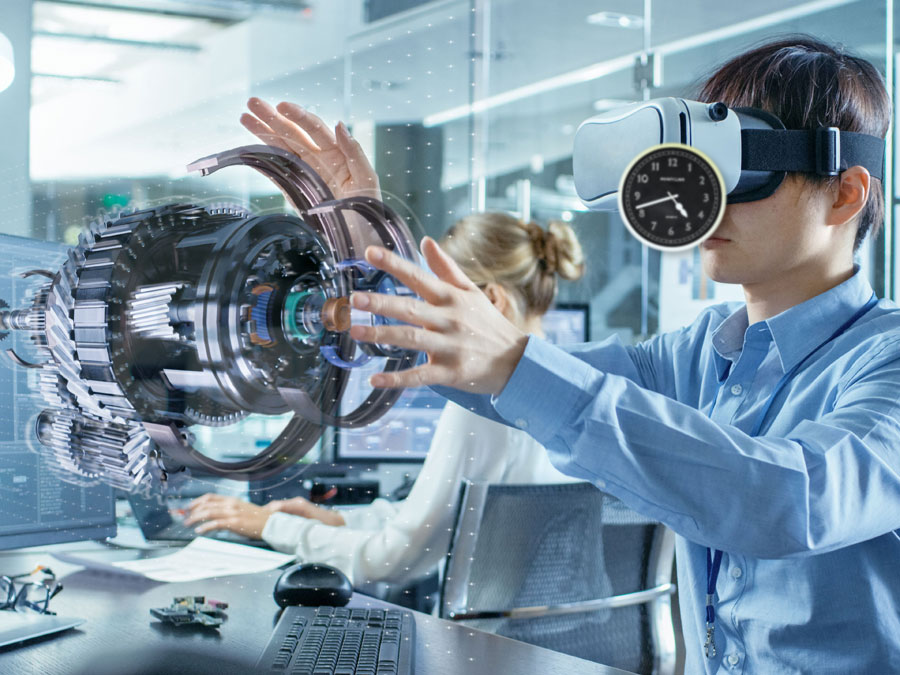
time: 4:42
